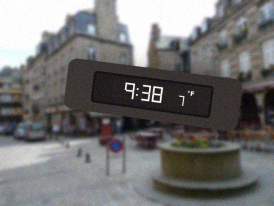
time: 9:38
